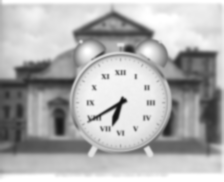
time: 6:40
